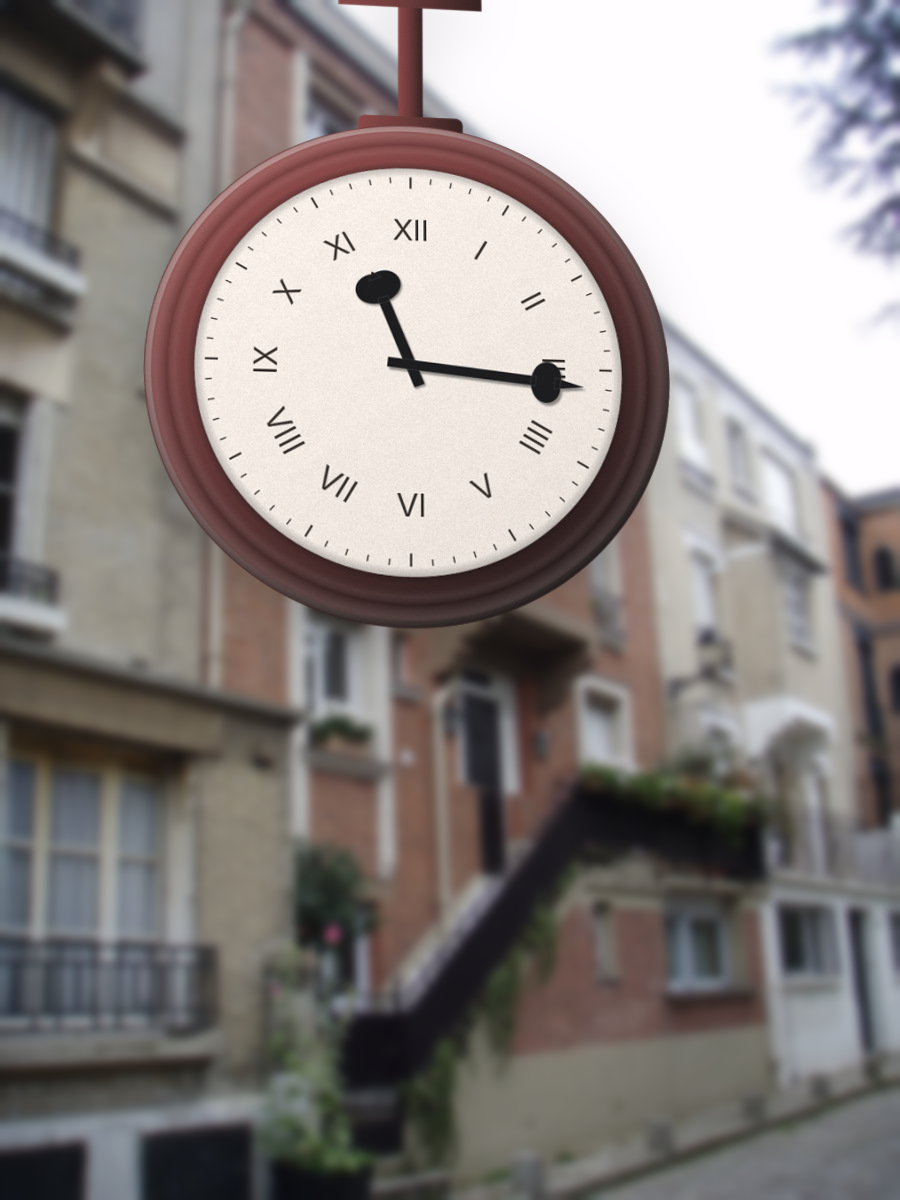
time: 11:16
